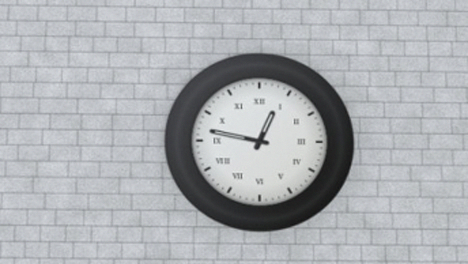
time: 12:47
